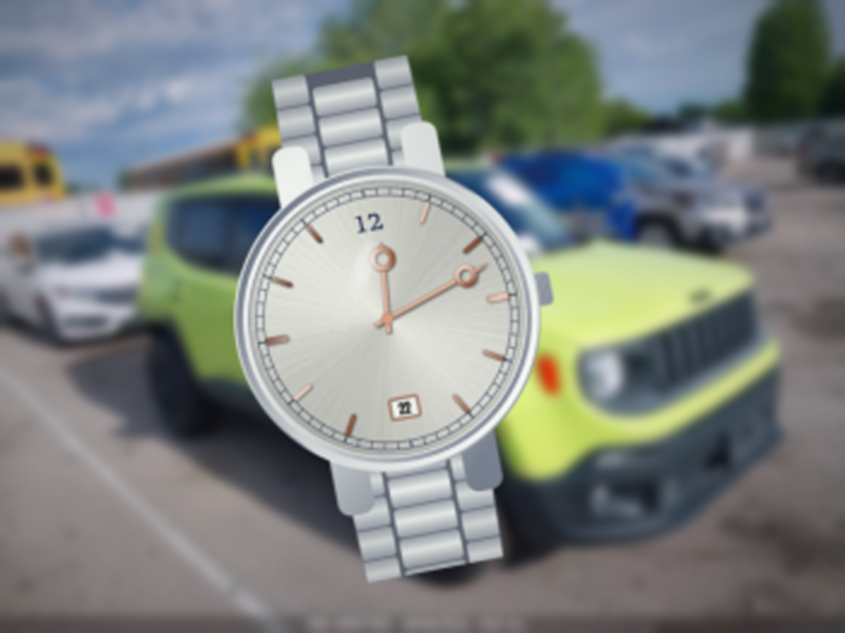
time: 12:12
